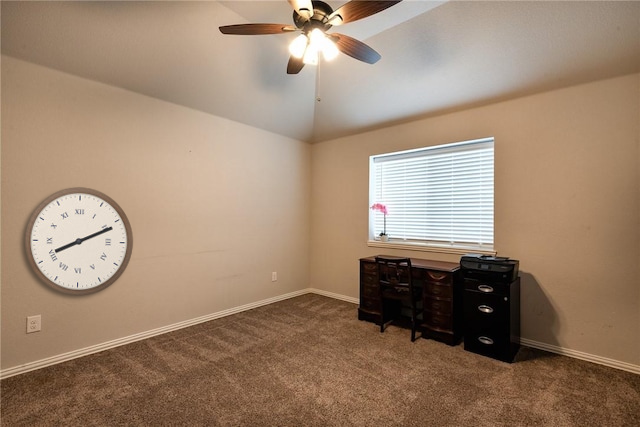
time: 8:11
